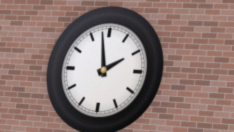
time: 1:58
